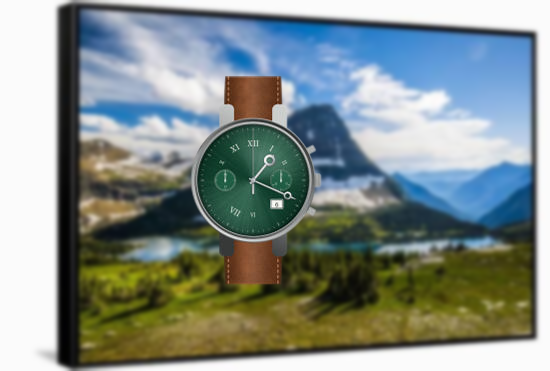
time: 1:19
